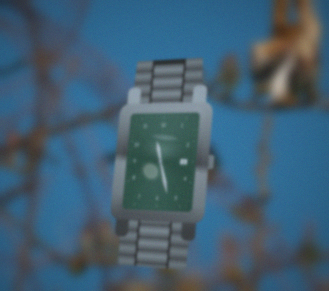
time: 11:27
